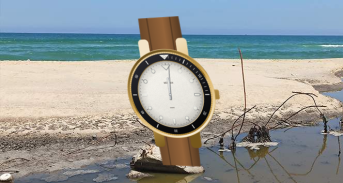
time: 12:01
